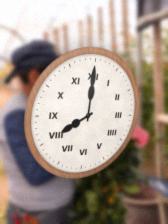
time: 8:00
